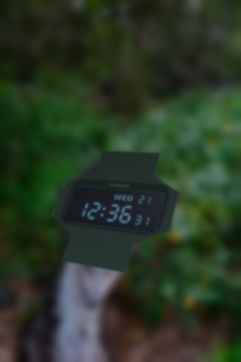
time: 12:36
